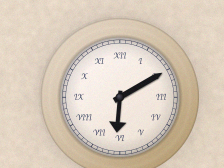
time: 6:10
